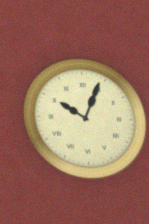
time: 10:04
